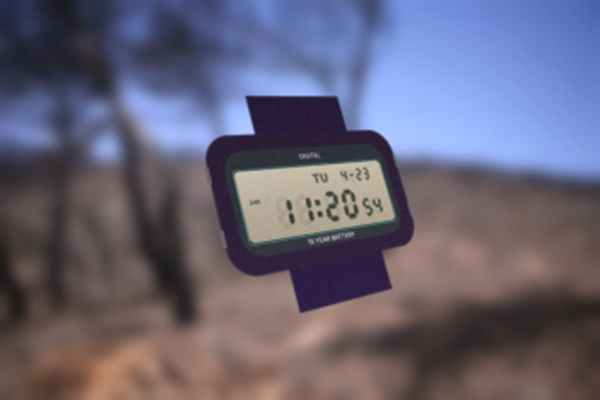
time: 11:20:54
